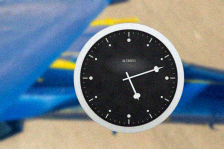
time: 5:12
